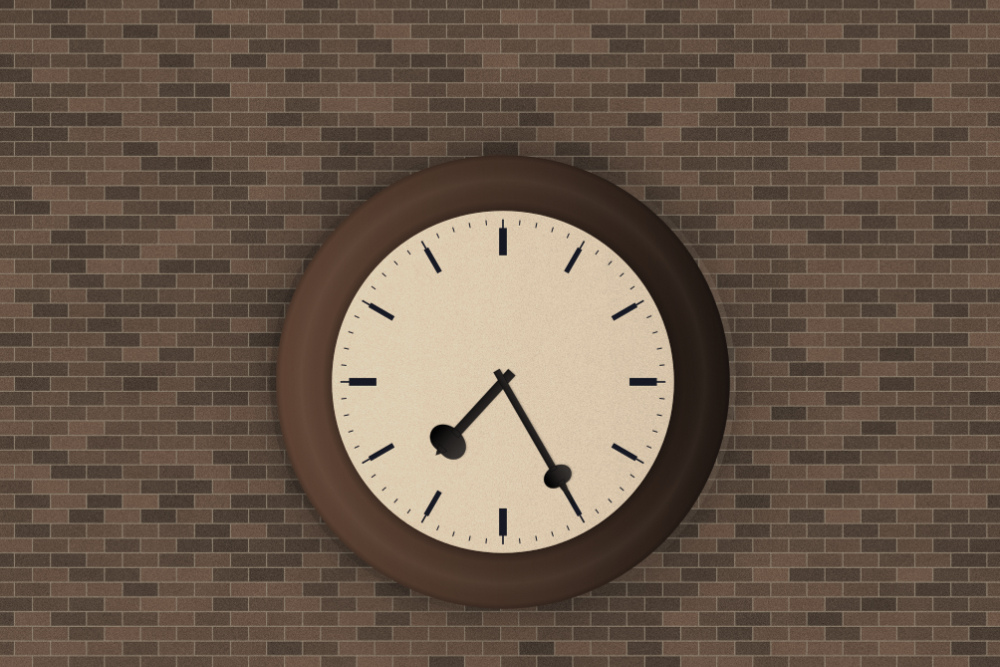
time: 7:25
